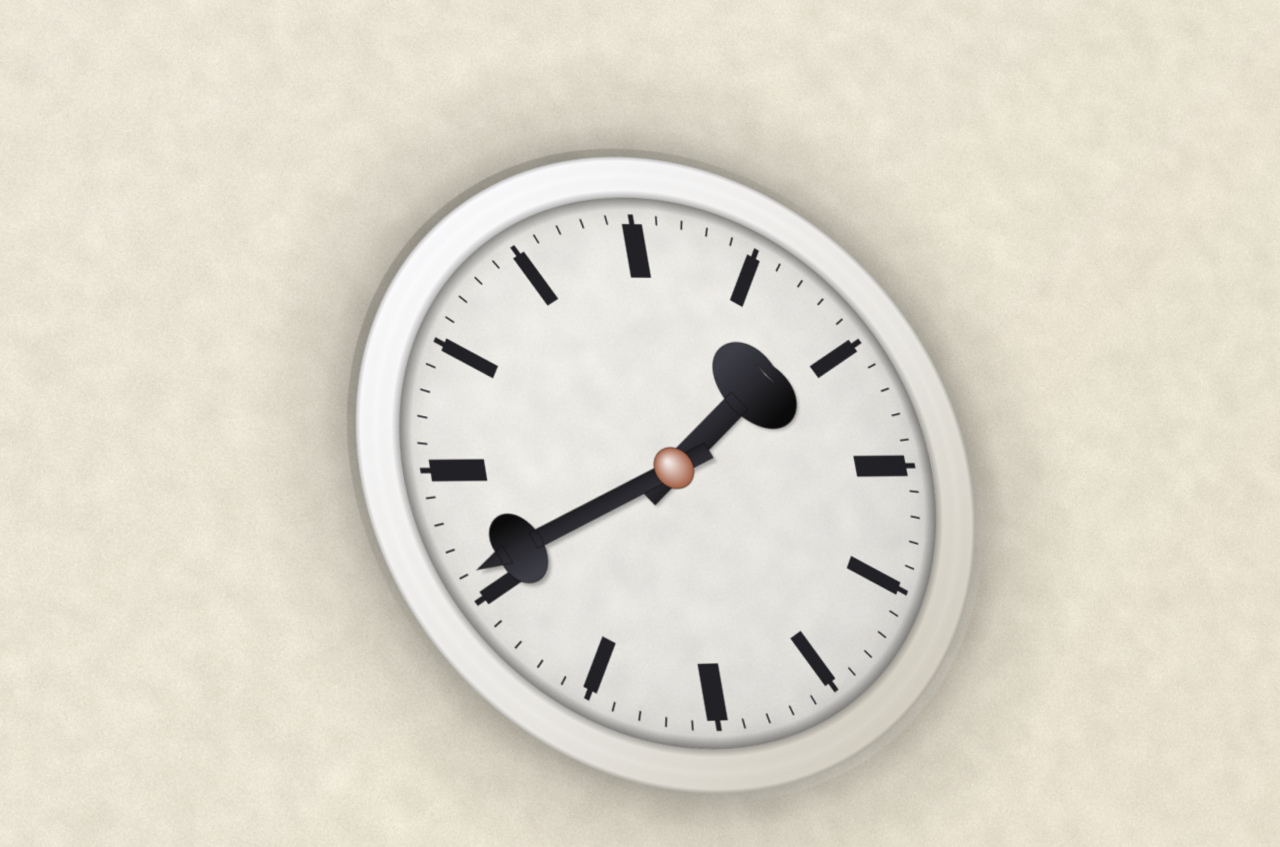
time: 1:41
